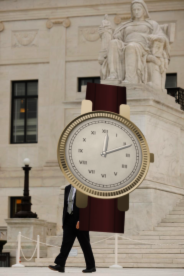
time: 12:11
